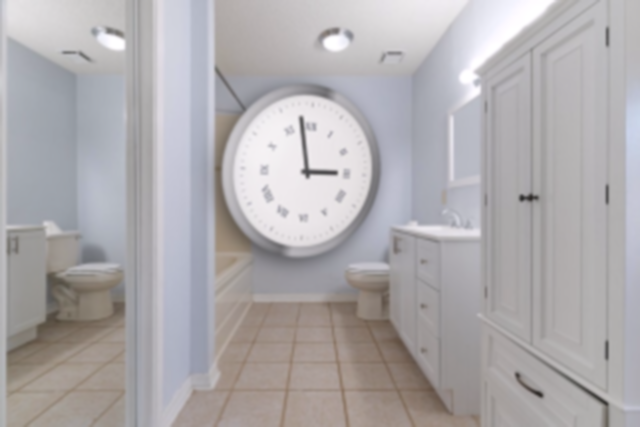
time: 2:58
